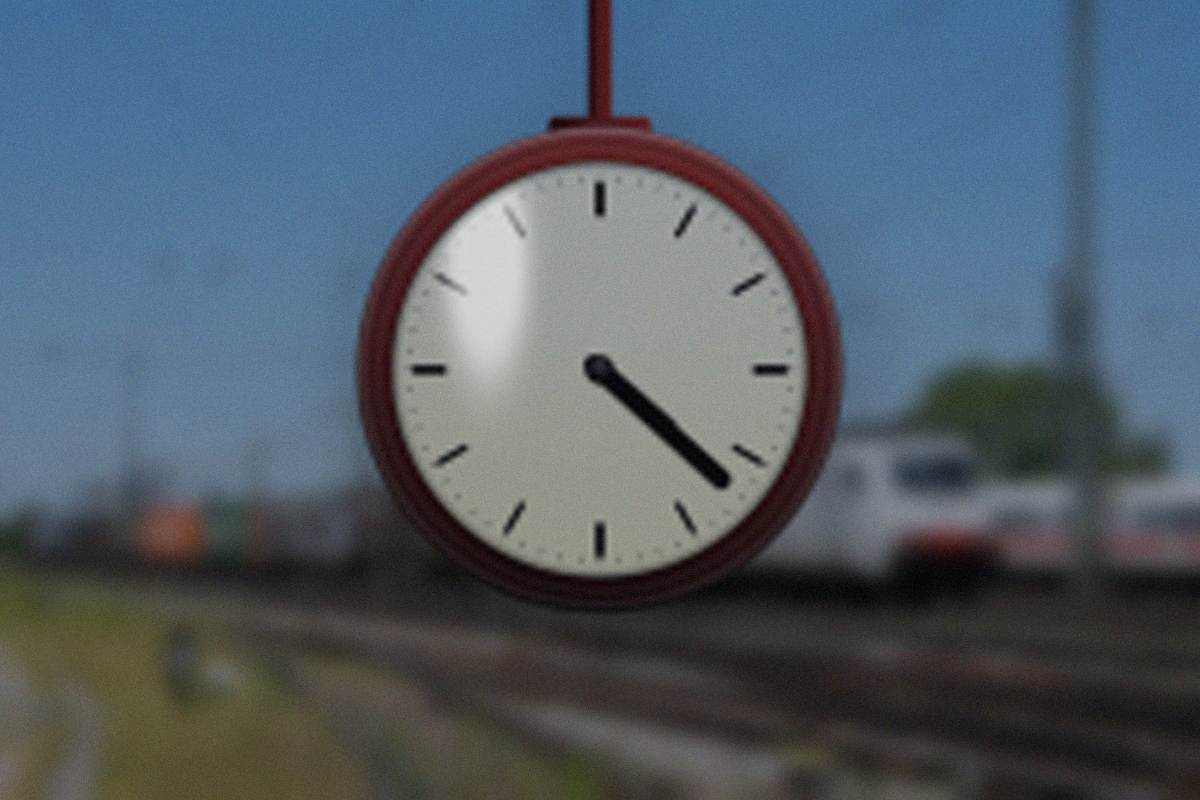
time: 4:22
